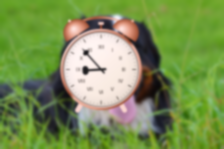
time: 8:53
